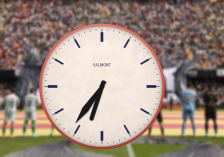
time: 6:36
